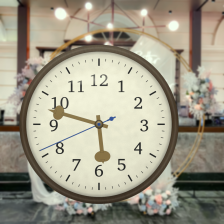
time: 5:47:41
